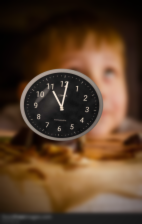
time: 11:01
